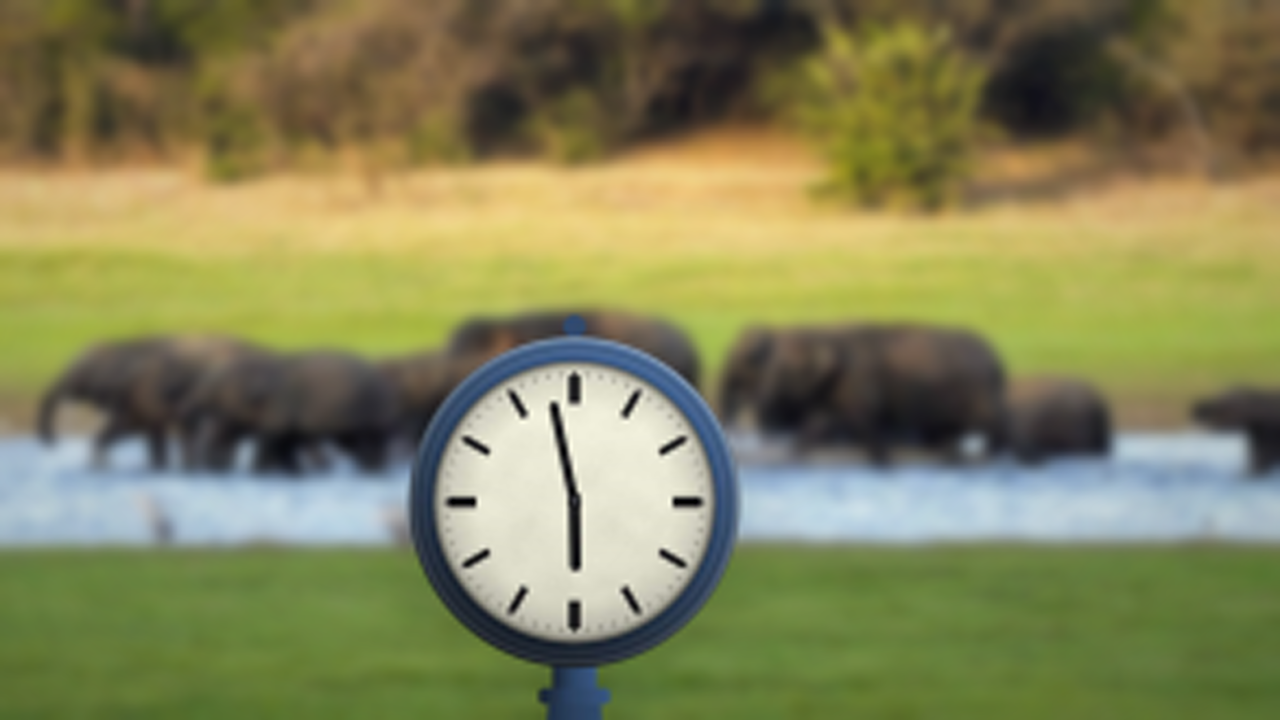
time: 5:58
